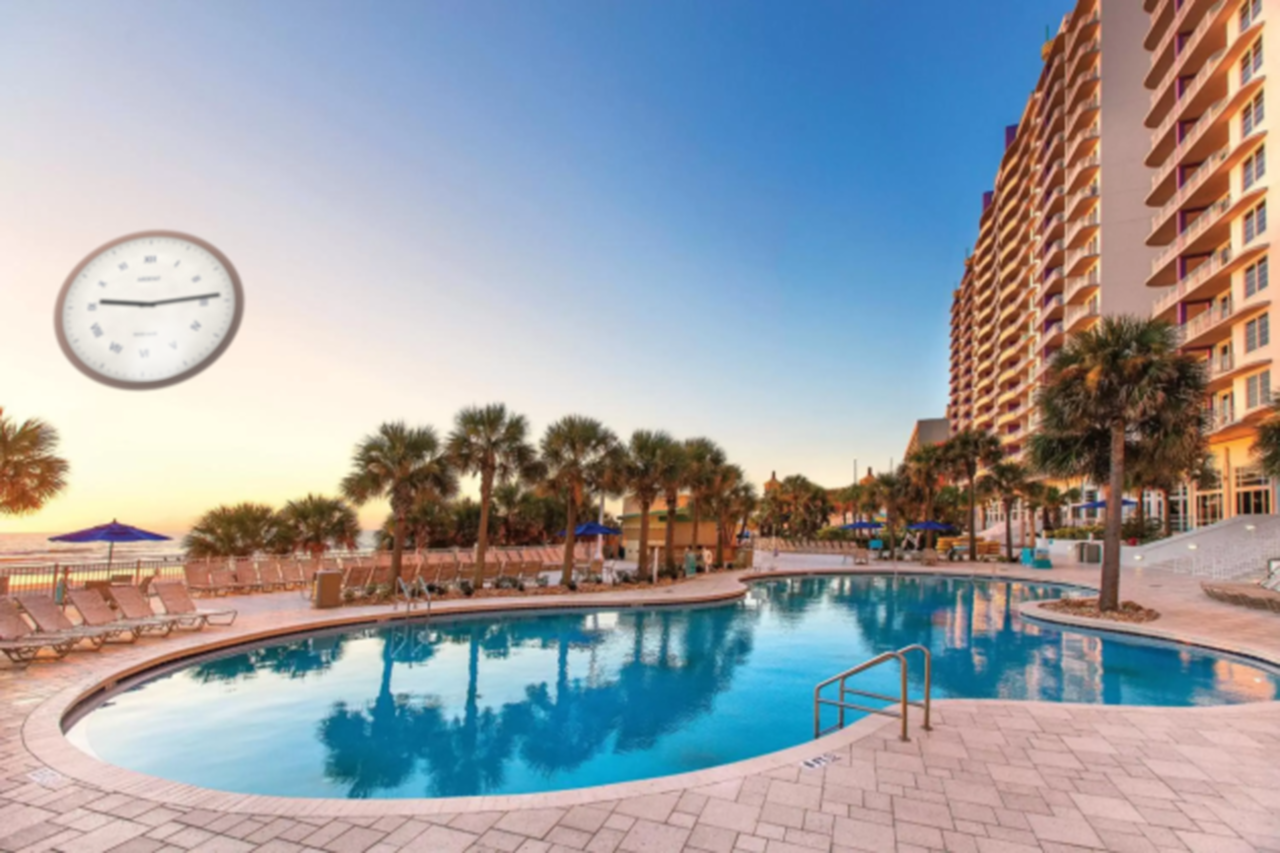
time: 9:14
